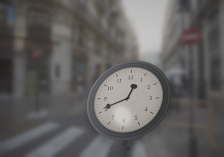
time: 12:41
